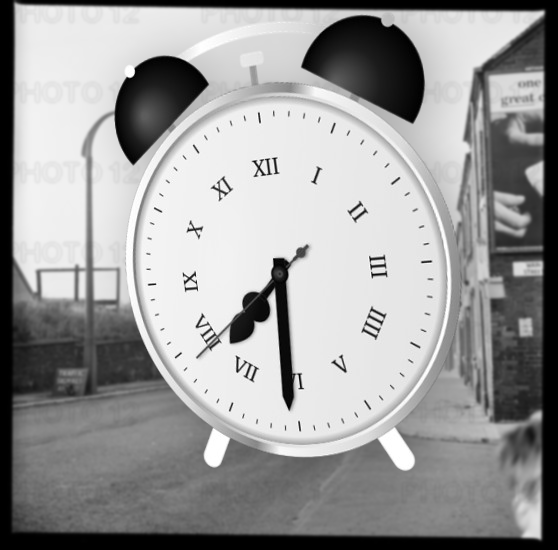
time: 7:30:39
